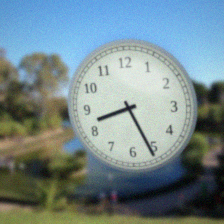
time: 8:26
